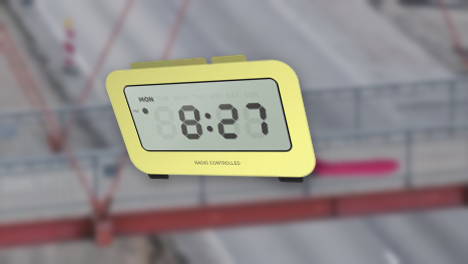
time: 8:27
